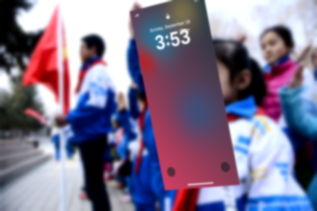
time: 3:53
